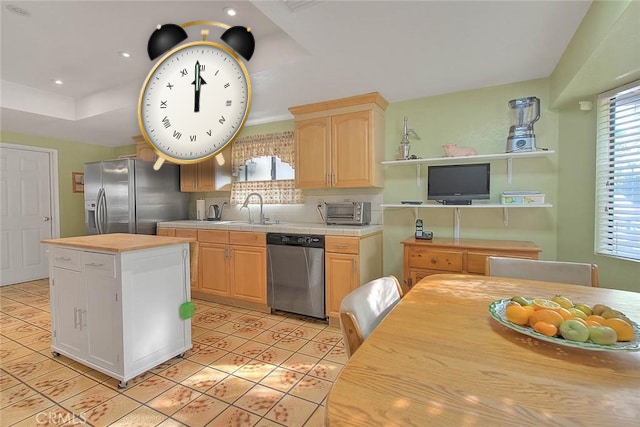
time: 11:59
